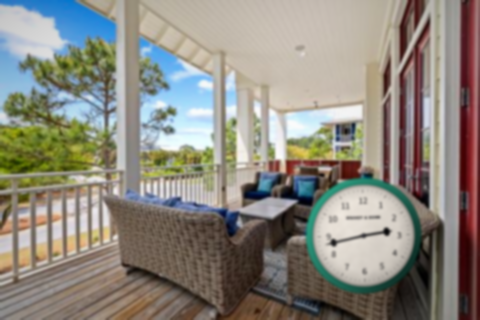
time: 2:43
